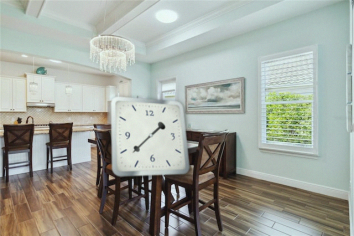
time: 1:38
